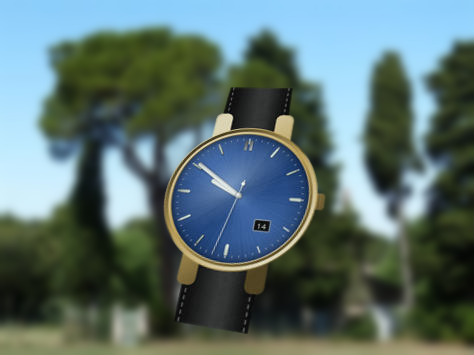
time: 9:50:32
